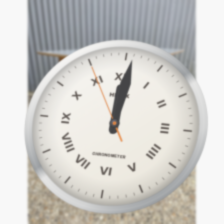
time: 12:00:55
